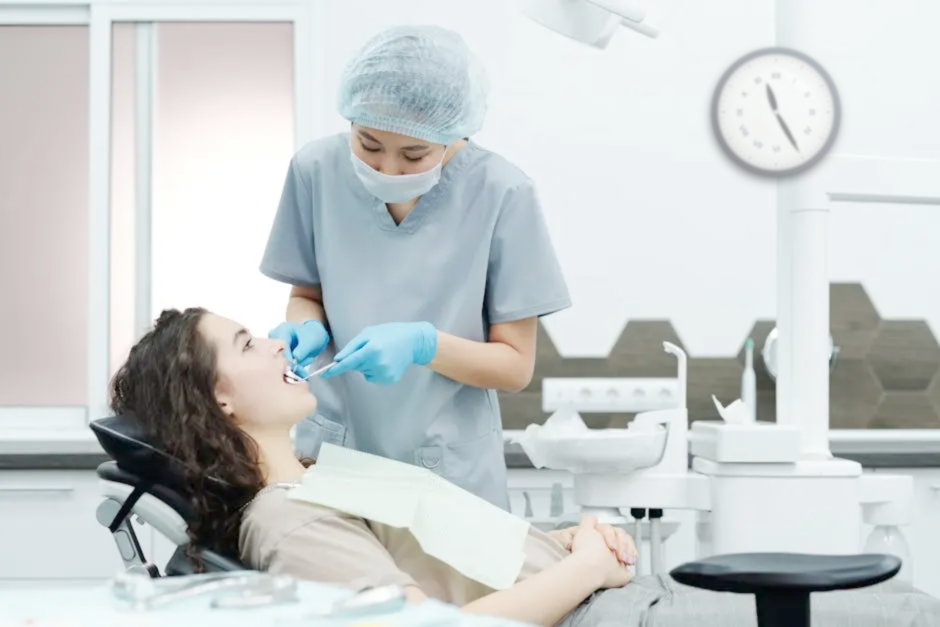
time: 11:25
